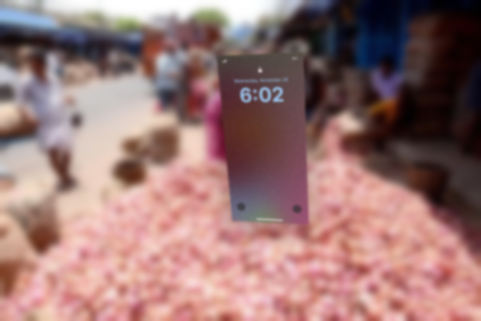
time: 6:02
